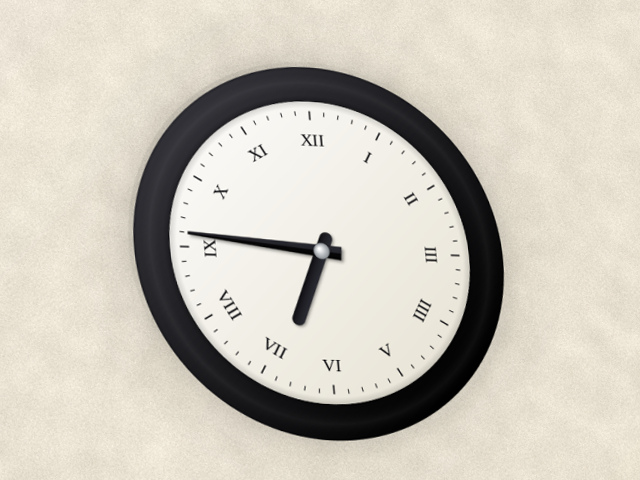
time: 6:46
